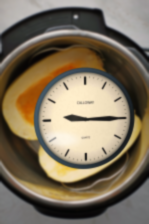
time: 9:15
